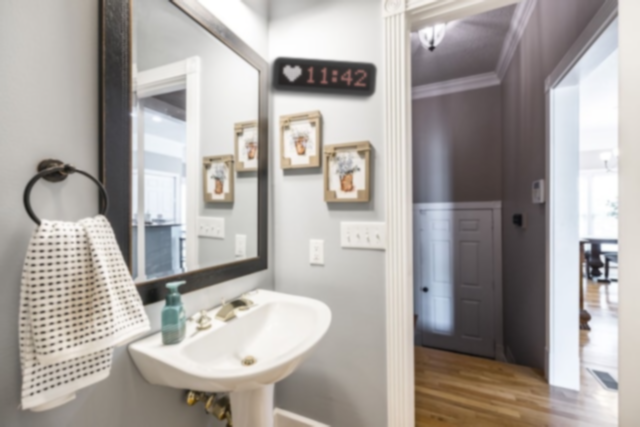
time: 11:42
